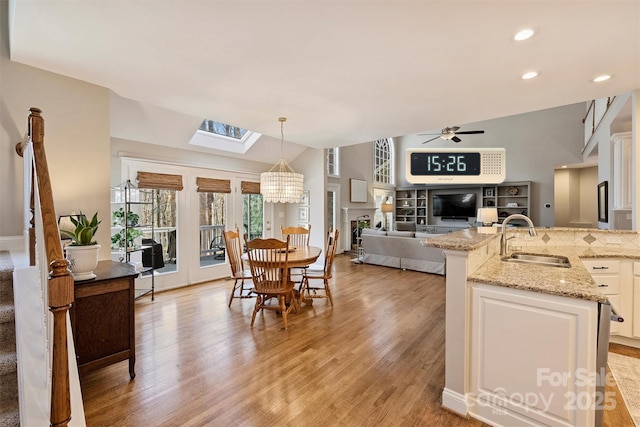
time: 15:26
